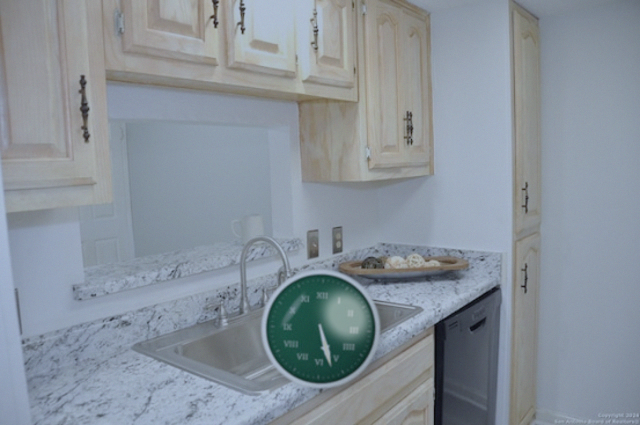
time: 5:27
